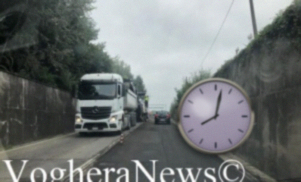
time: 8:02
